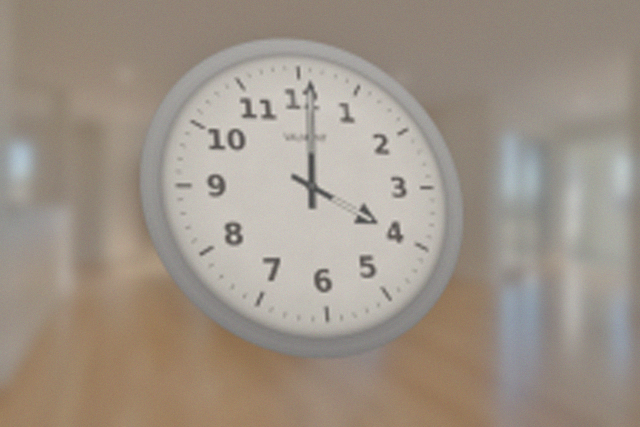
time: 4:01
